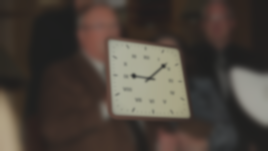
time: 9:08
